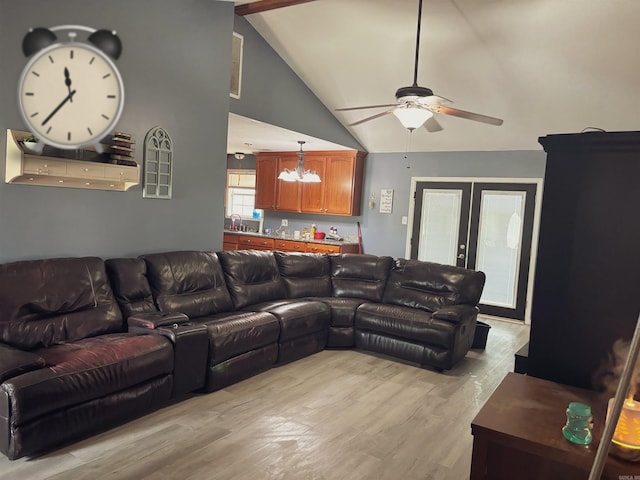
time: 11:37
